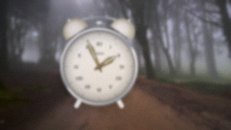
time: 1:56
